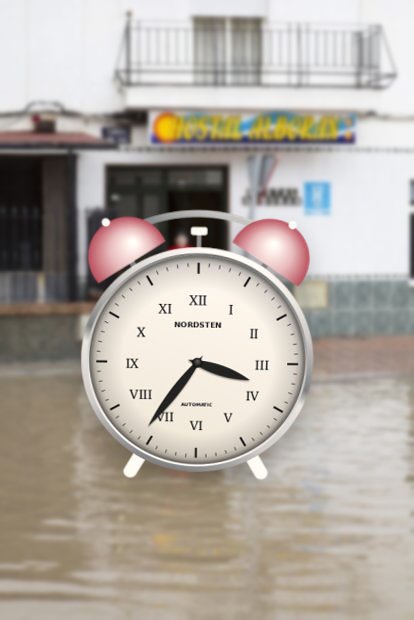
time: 3:36
